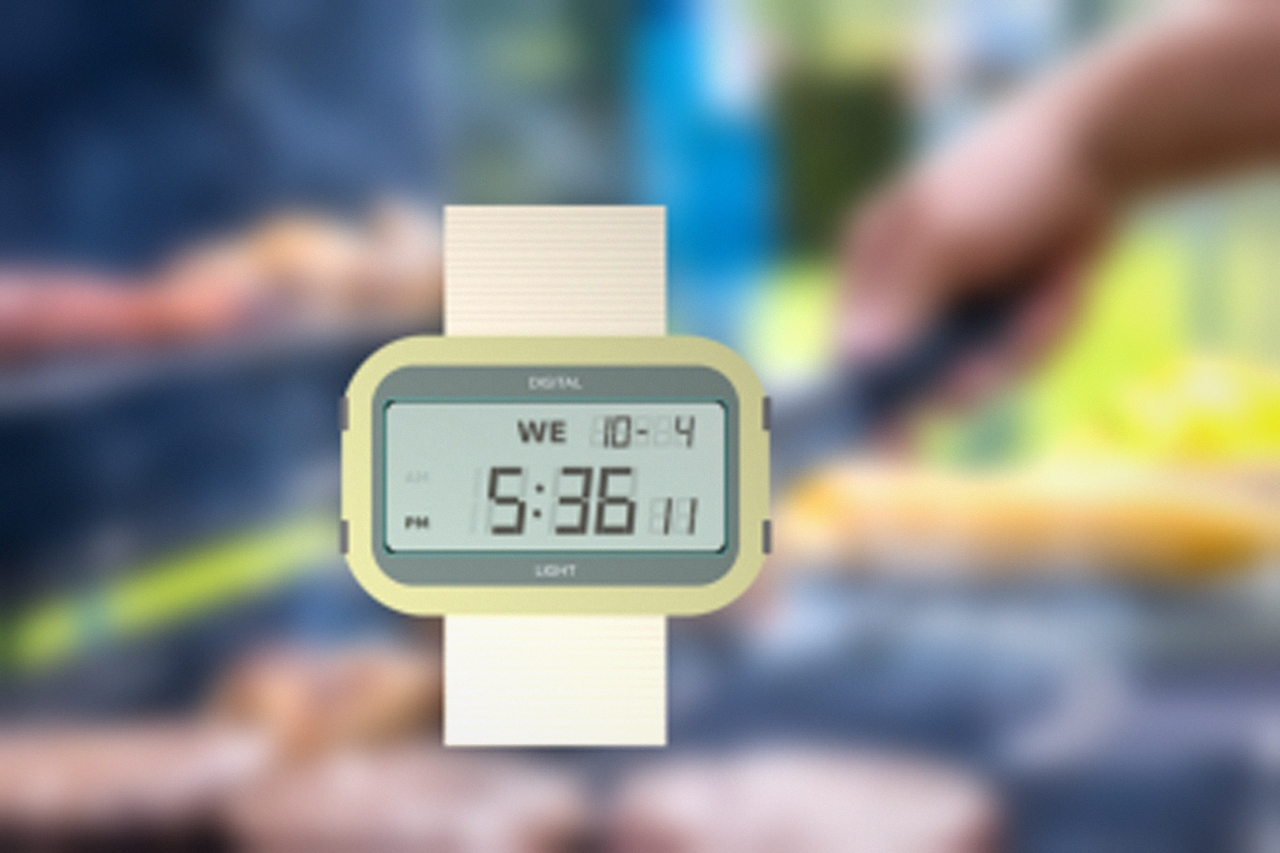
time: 5:36:11
